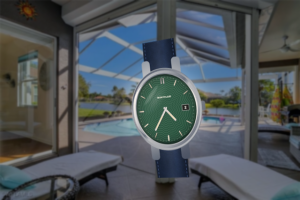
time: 4:36
